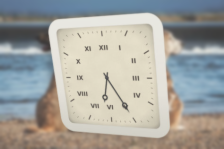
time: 6:25
